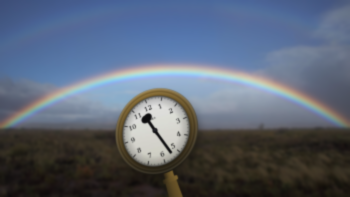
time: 11:27
